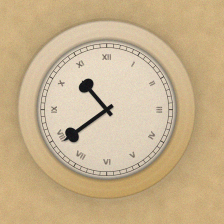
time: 10:39
